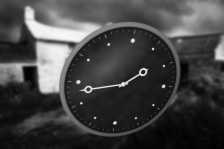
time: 1:43
